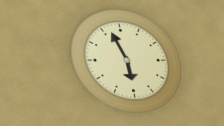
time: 5:57
